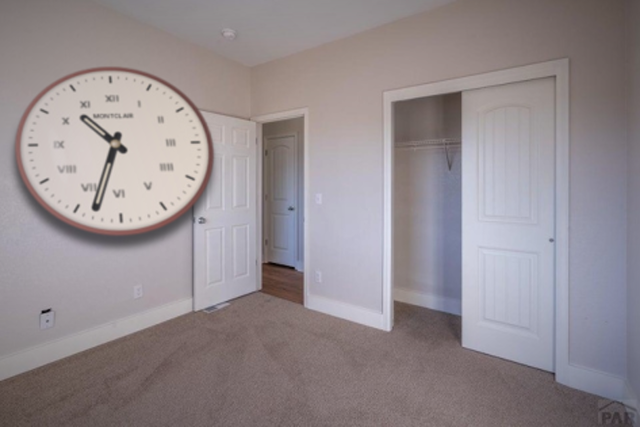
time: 10:33
